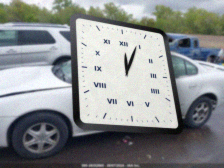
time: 12:04
